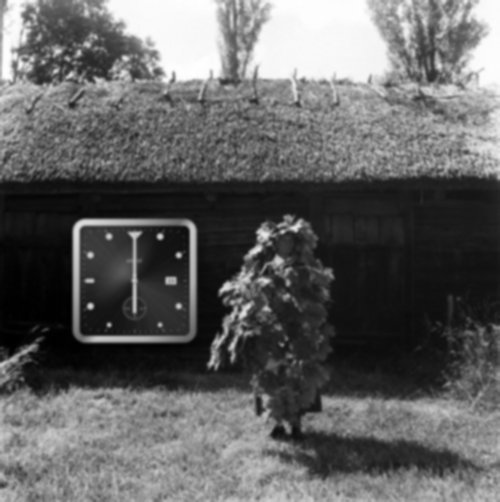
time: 6:00
